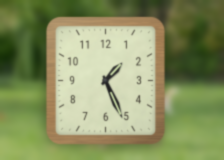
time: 1:26
